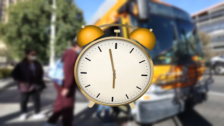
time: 5:58
